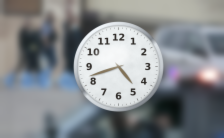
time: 4:42
